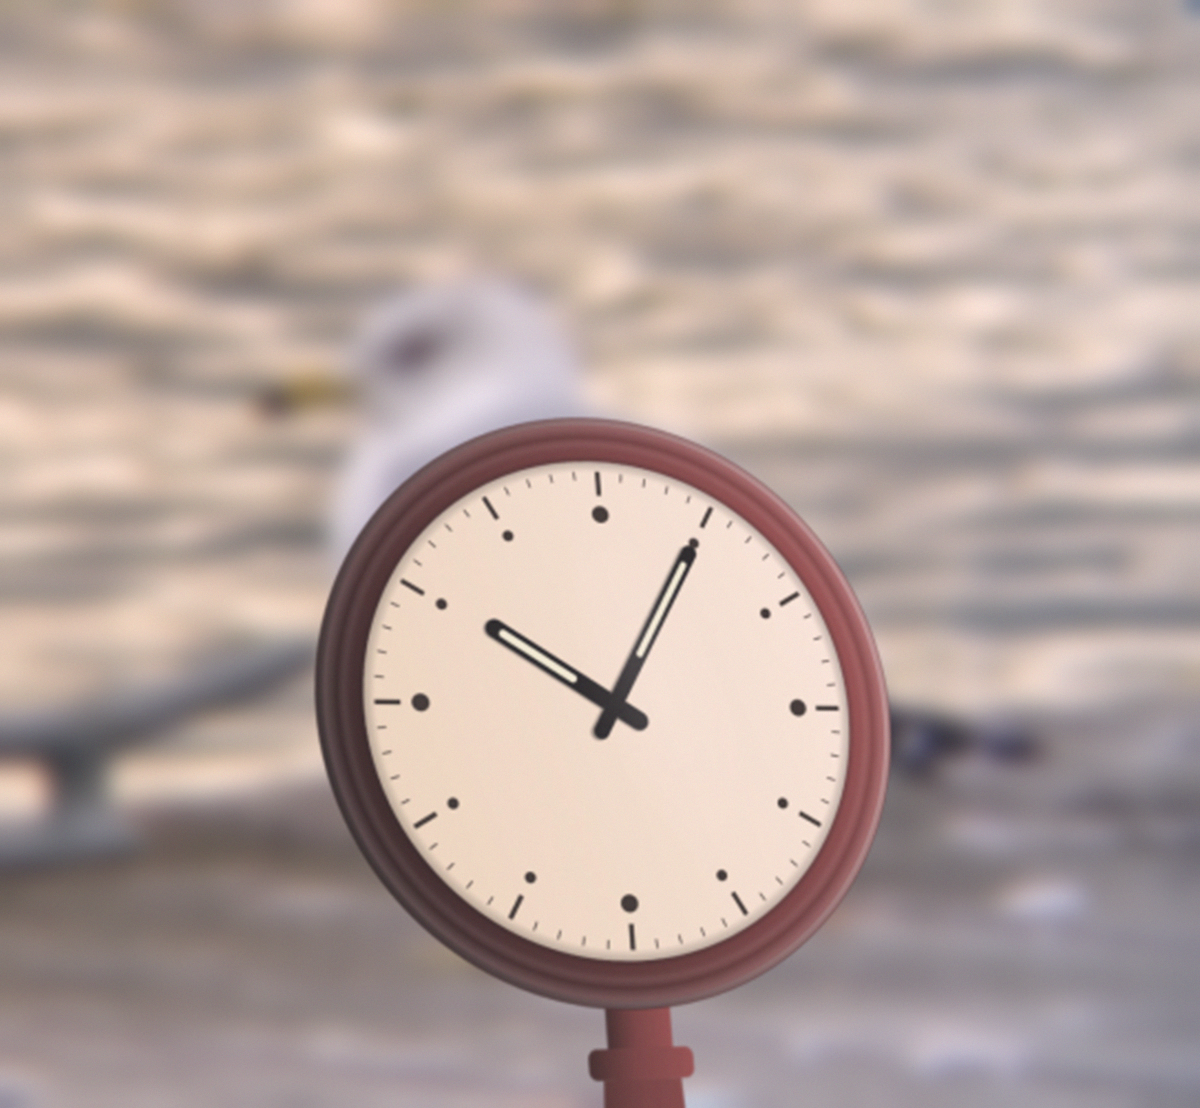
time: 10:05
